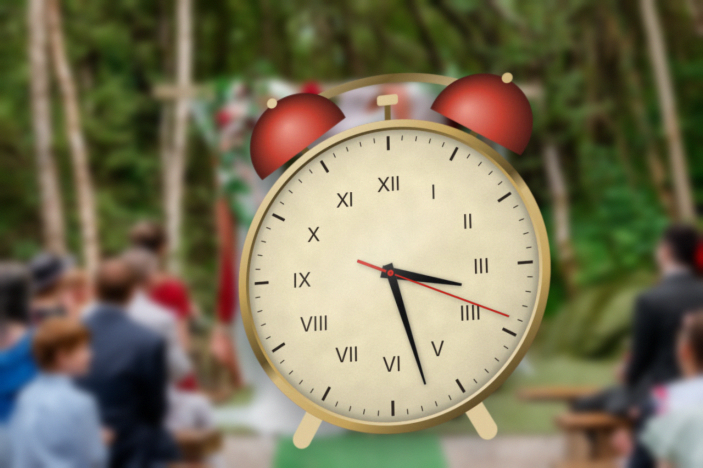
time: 3:27:19
